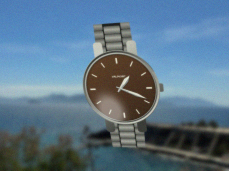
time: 1:19
